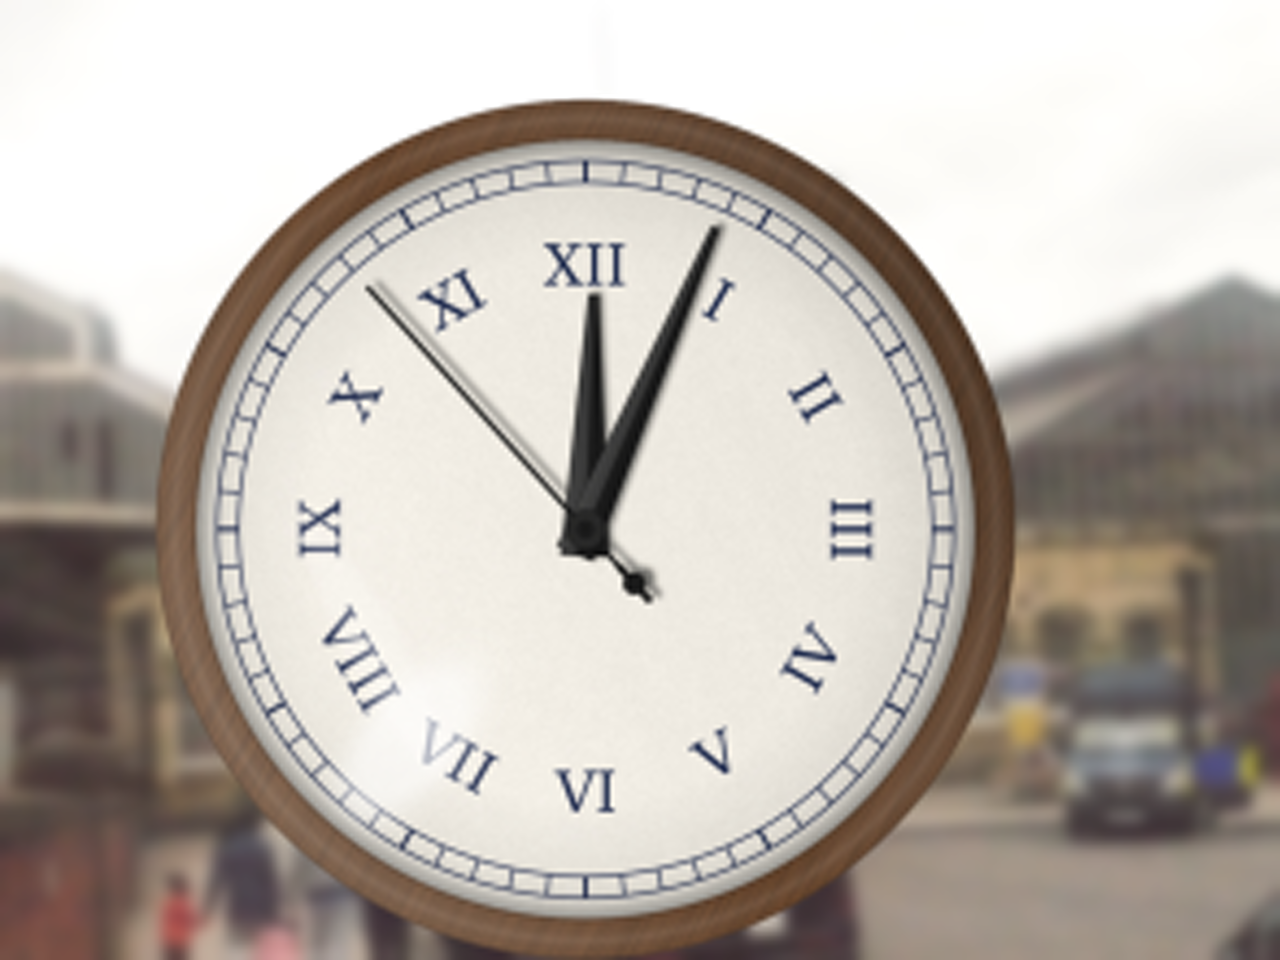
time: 12:03:53
